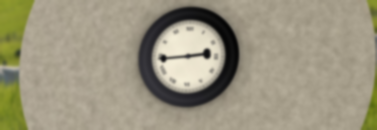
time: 2:44
